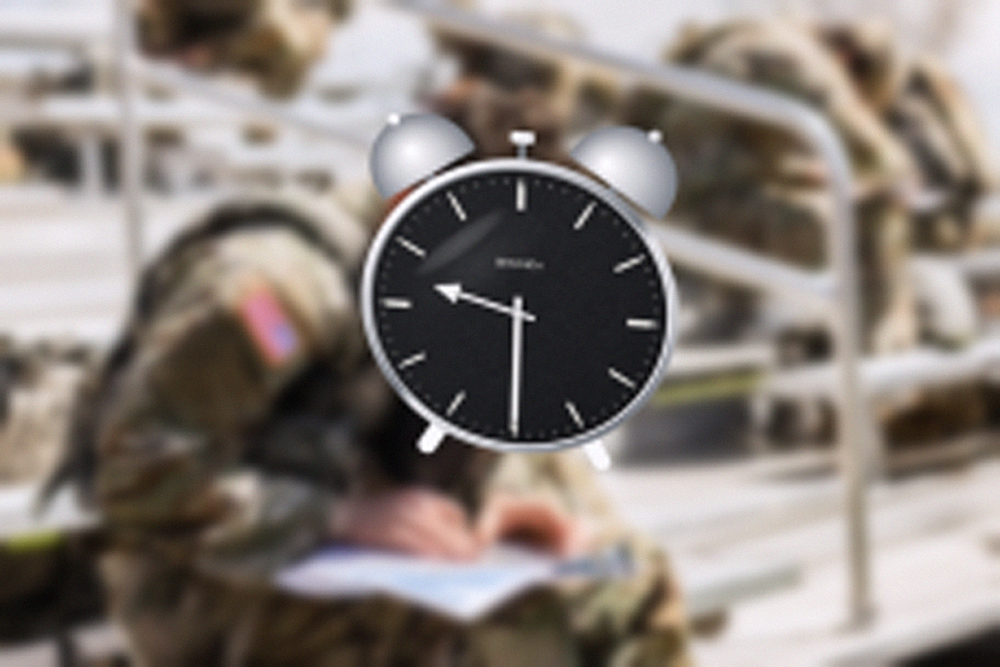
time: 9:30
